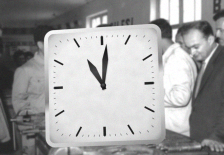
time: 11:01
